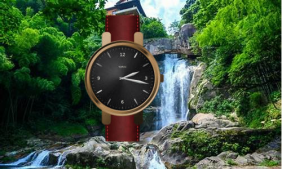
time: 2:17
